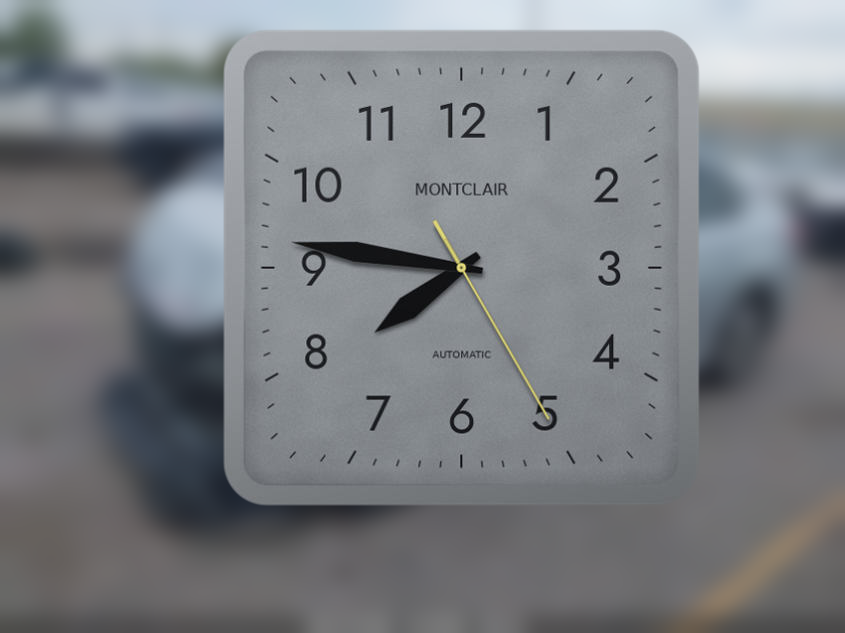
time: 7:46:25
